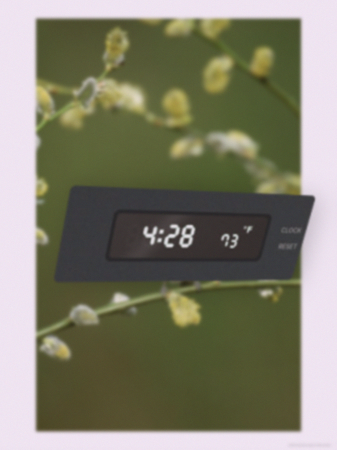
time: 4:28
